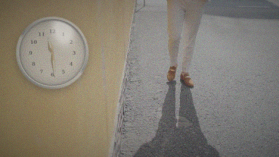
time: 11:29
